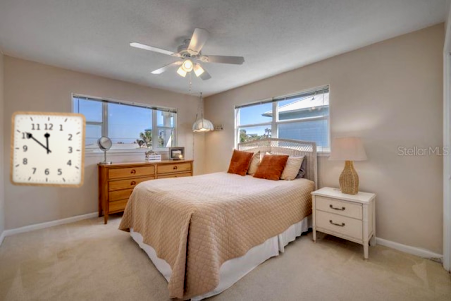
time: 11:51
